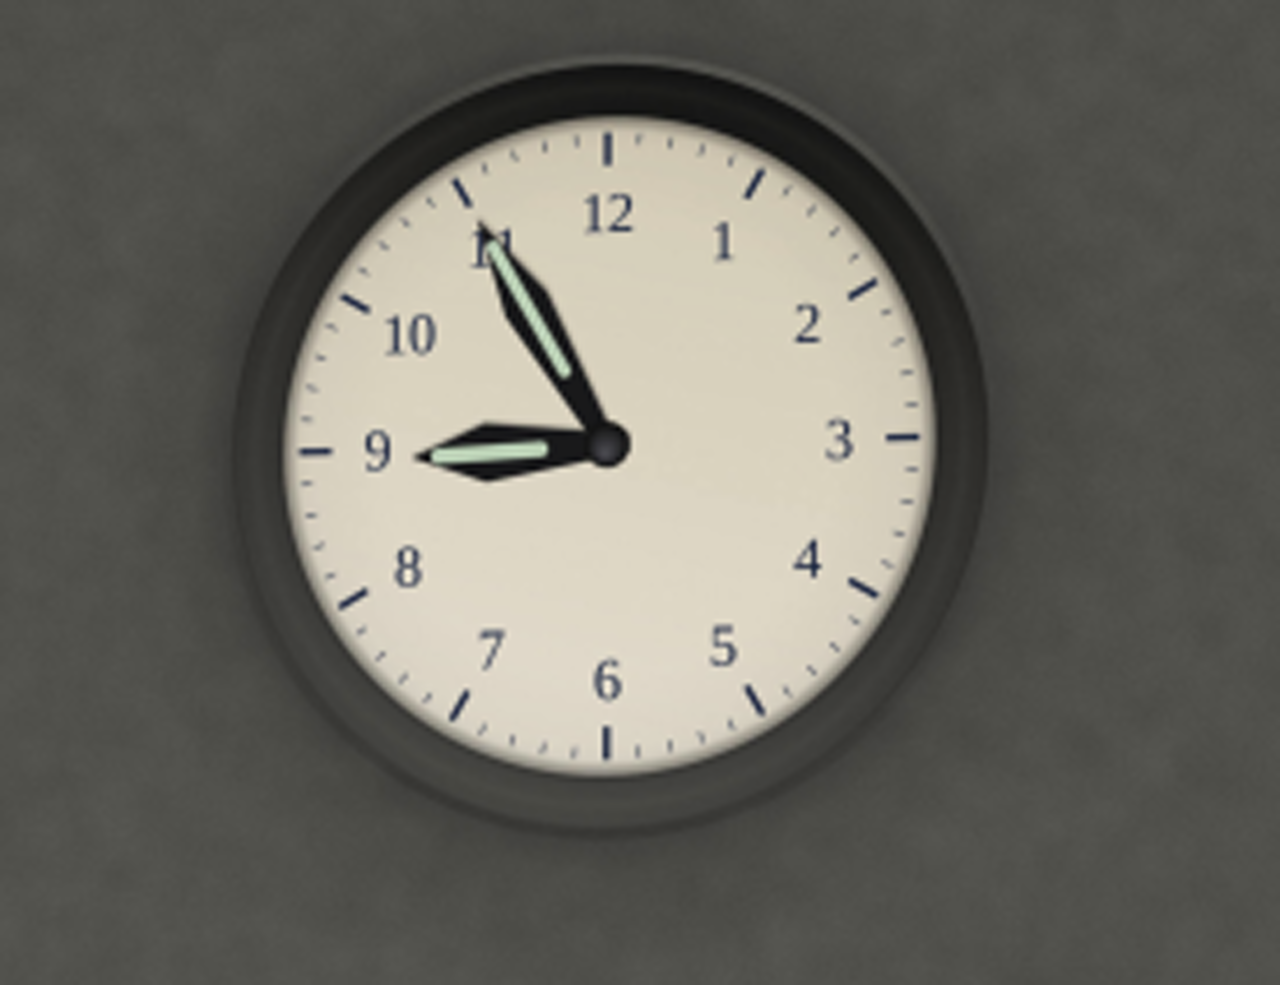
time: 8:55
